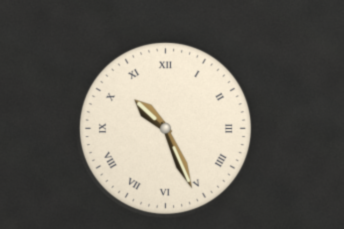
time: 10:26
